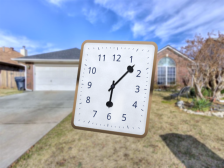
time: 6:07
